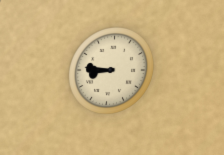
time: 8:46
